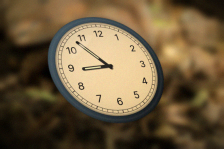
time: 8:53
